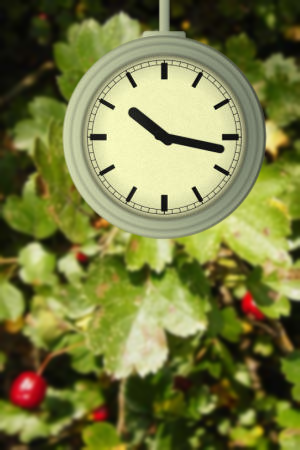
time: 10:17
